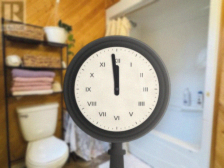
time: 11:59
